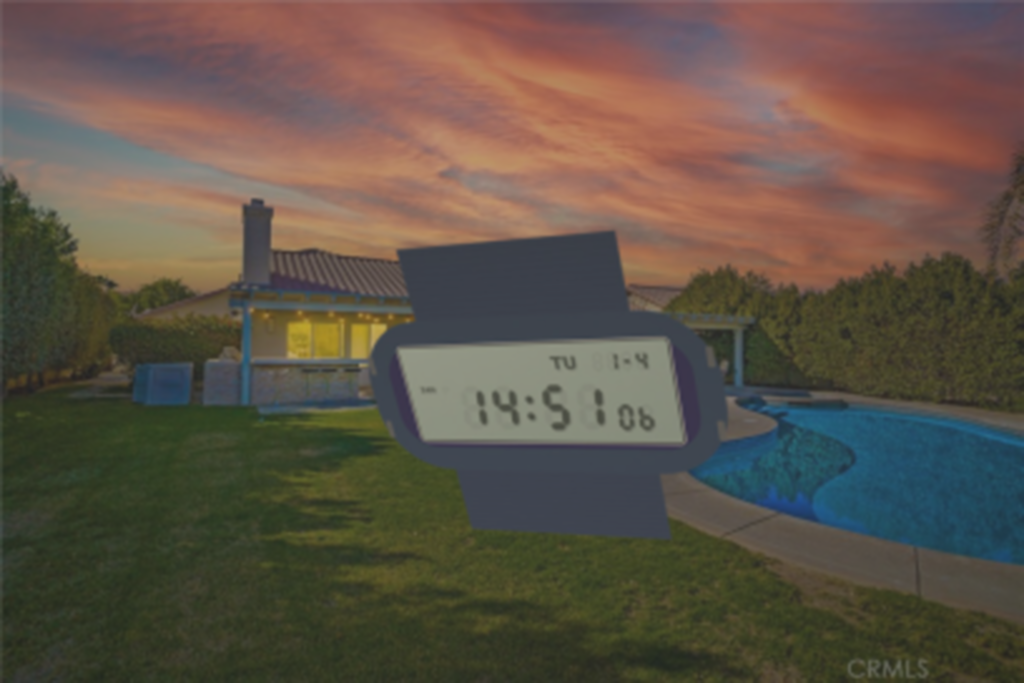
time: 14:51:06
